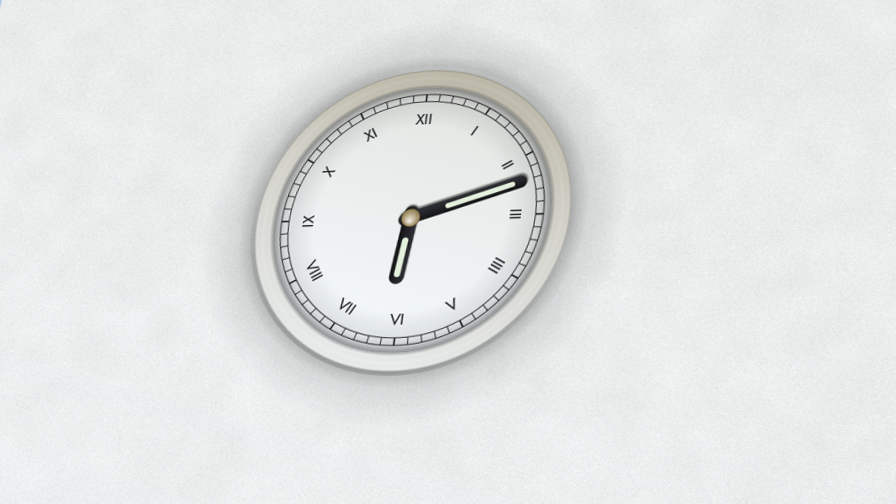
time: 6:12
